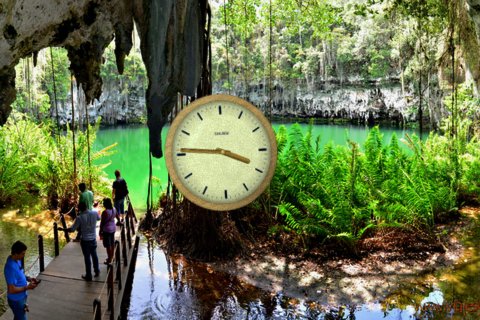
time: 3:46
